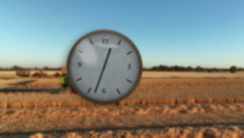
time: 12:33
